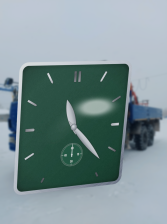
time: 11:23
